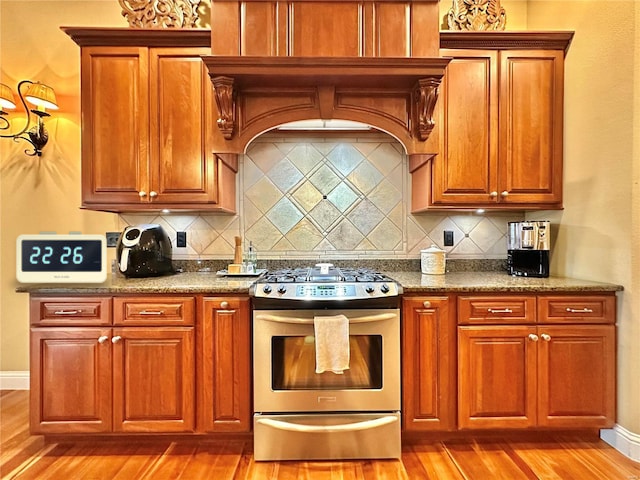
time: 22:26
